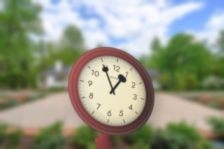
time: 12:55
